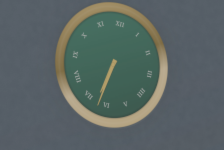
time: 6:32
